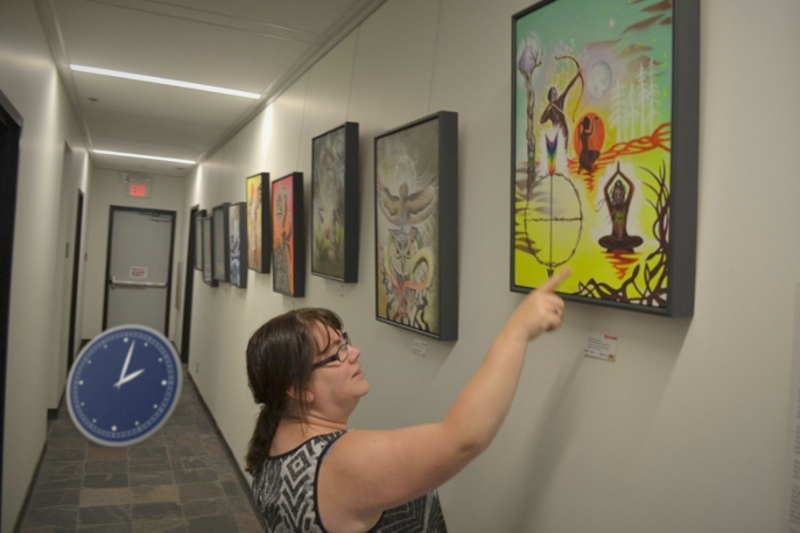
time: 2:02
